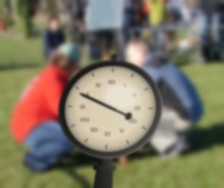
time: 3:49
